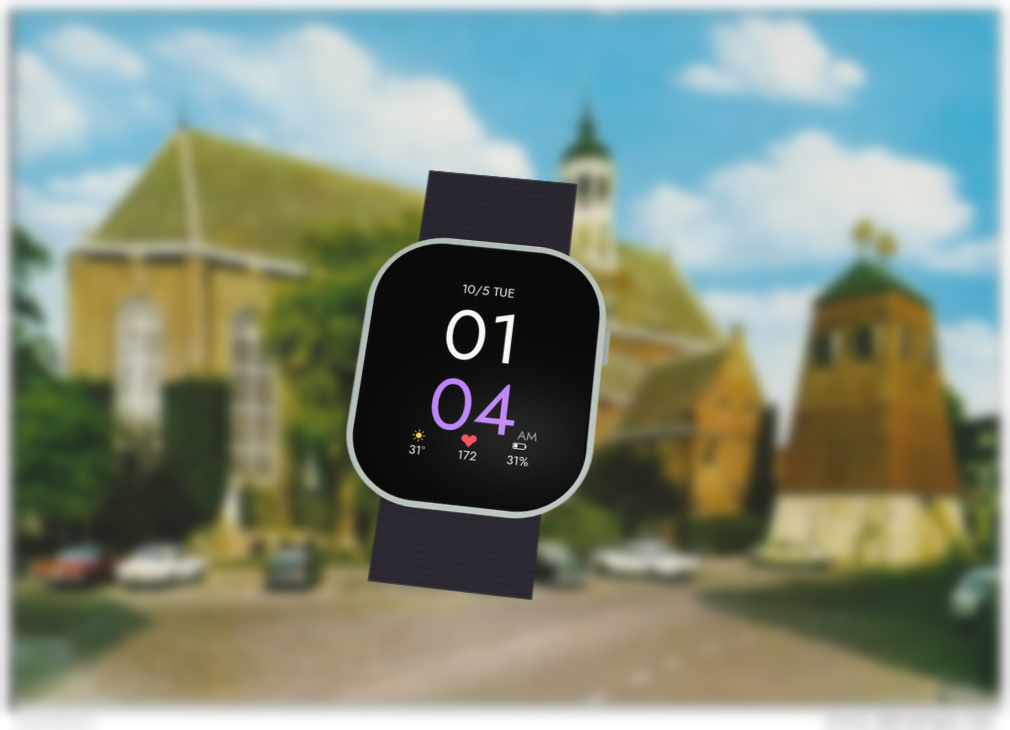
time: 1:04
